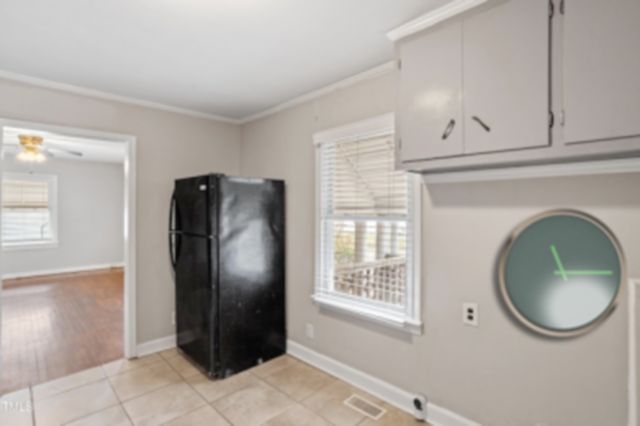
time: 11:15
